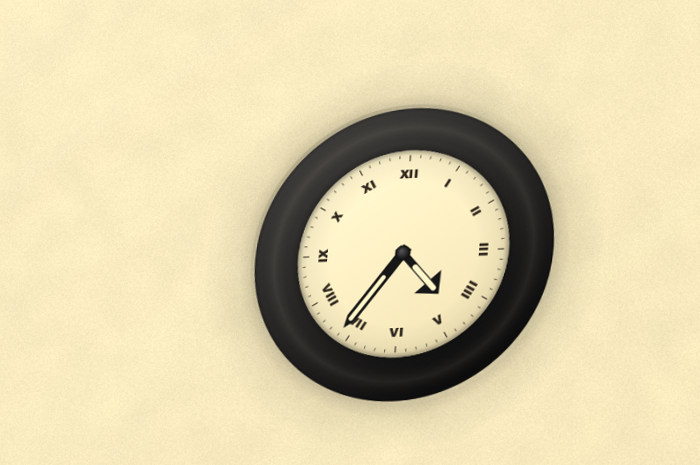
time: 4:36
